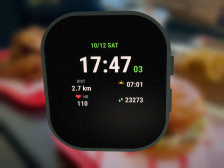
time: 17:47:03
